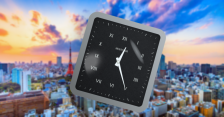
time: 12:25
